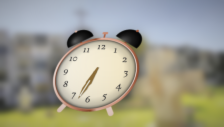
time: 6:33
